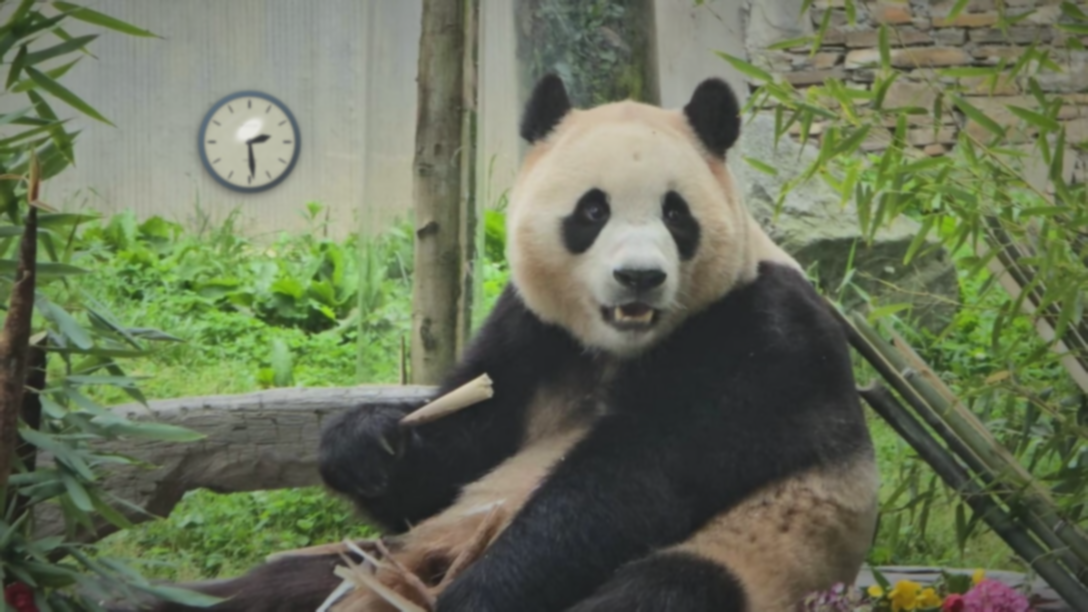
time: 2:29
